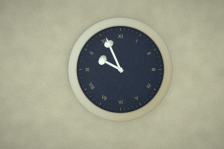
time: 9:56
